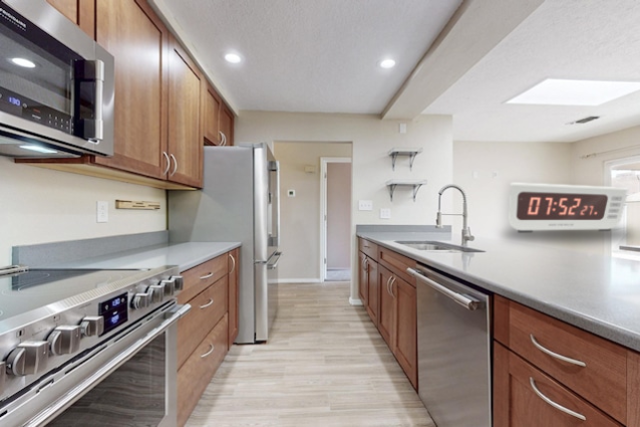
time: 7:52:27
